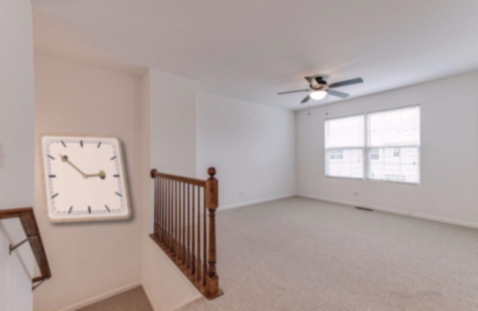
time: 2:52
